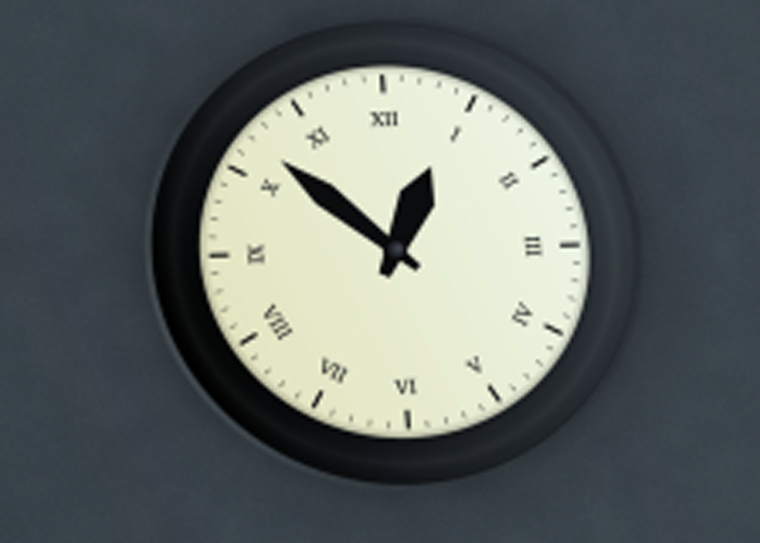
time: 12:52
